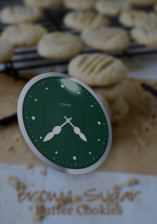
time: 4:39
